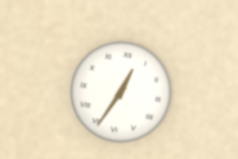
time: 12:34
